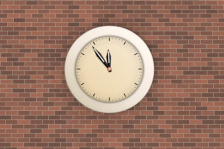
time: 11:54
